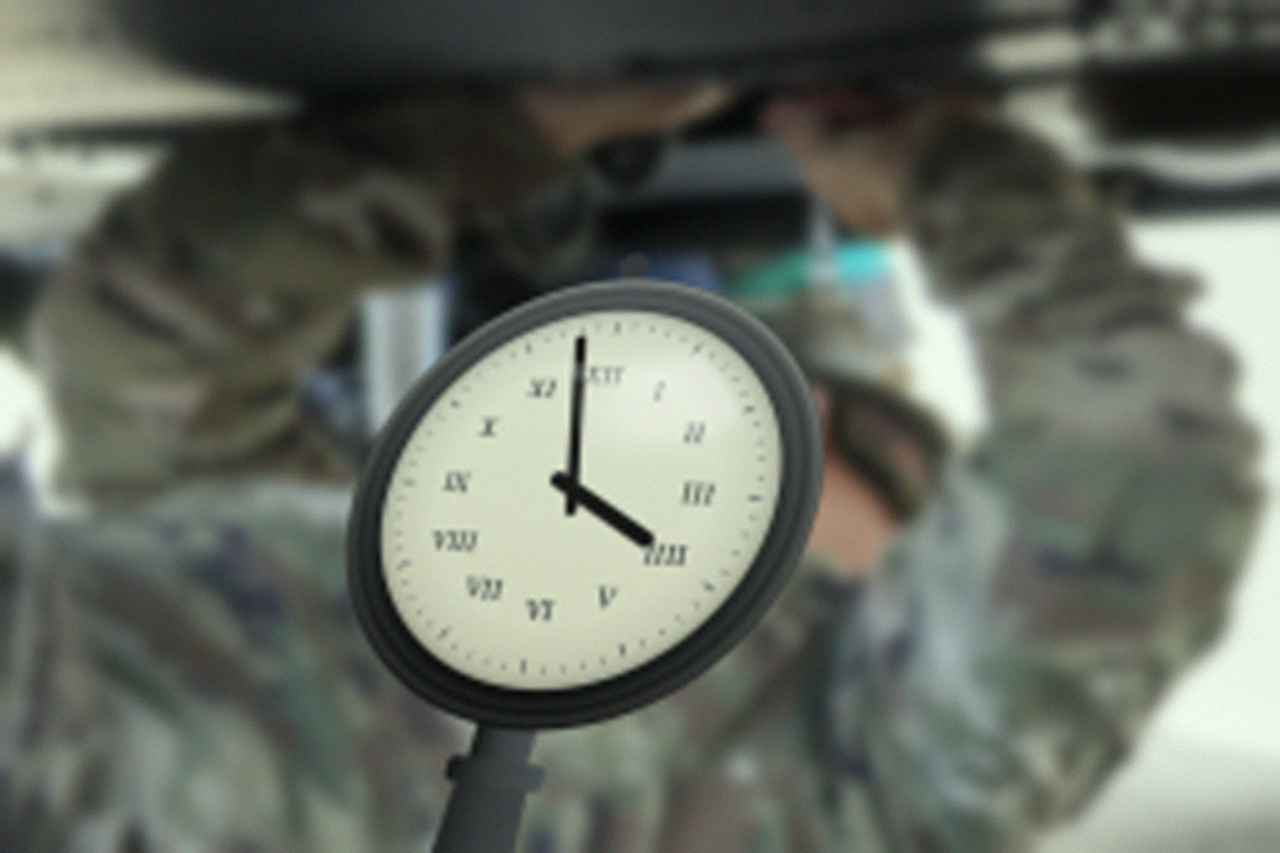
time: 3:58
